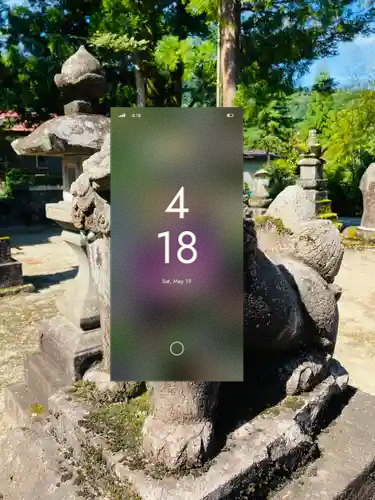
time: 4:18
